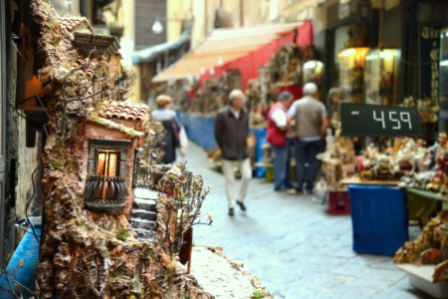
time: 4:59
